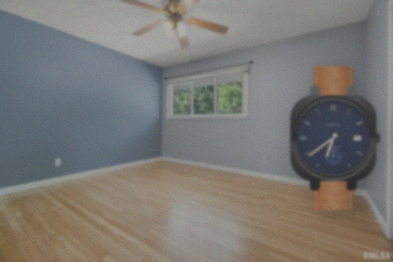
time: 6:39
